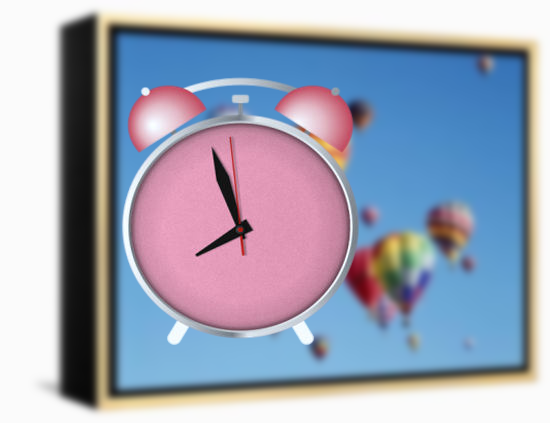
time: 7:56:59
